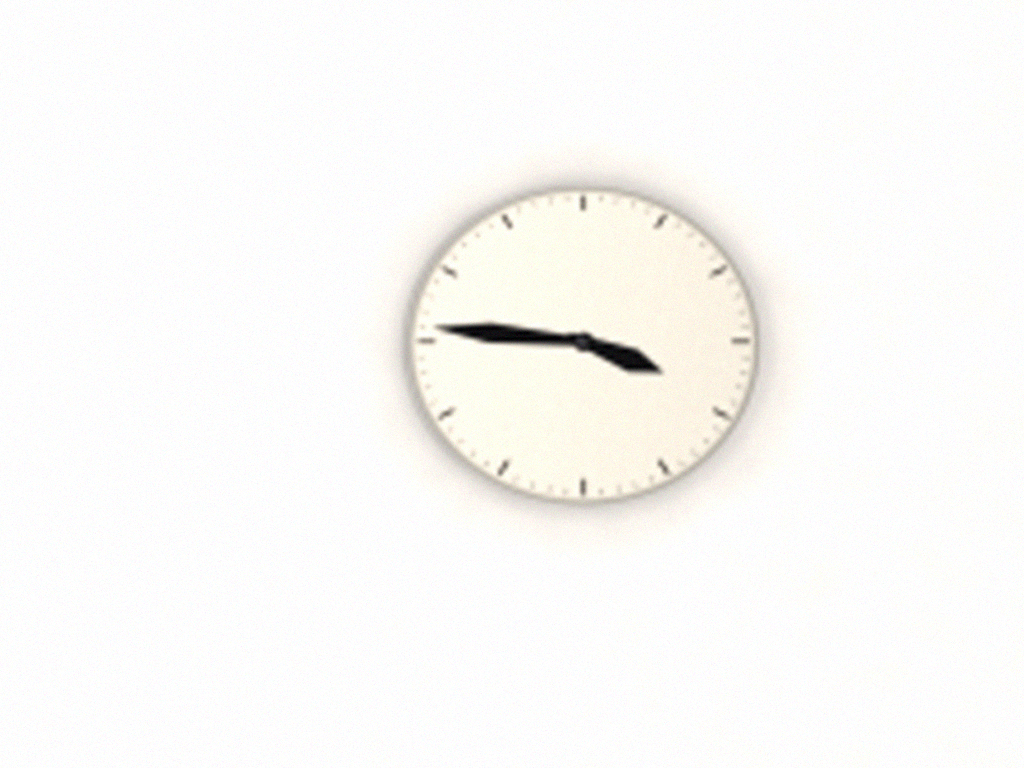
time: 3:46
